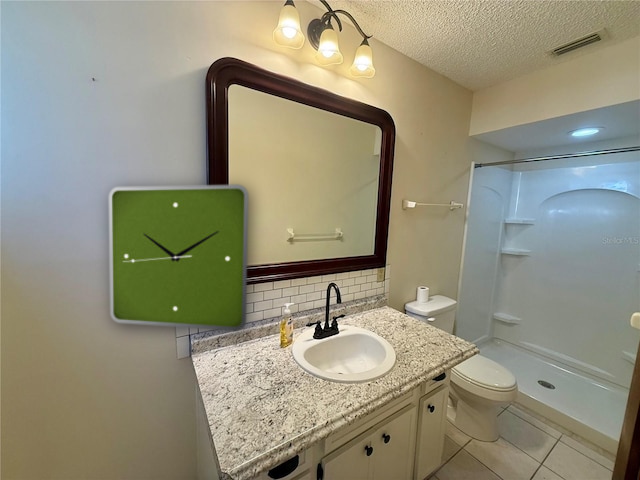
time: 10:09:44
